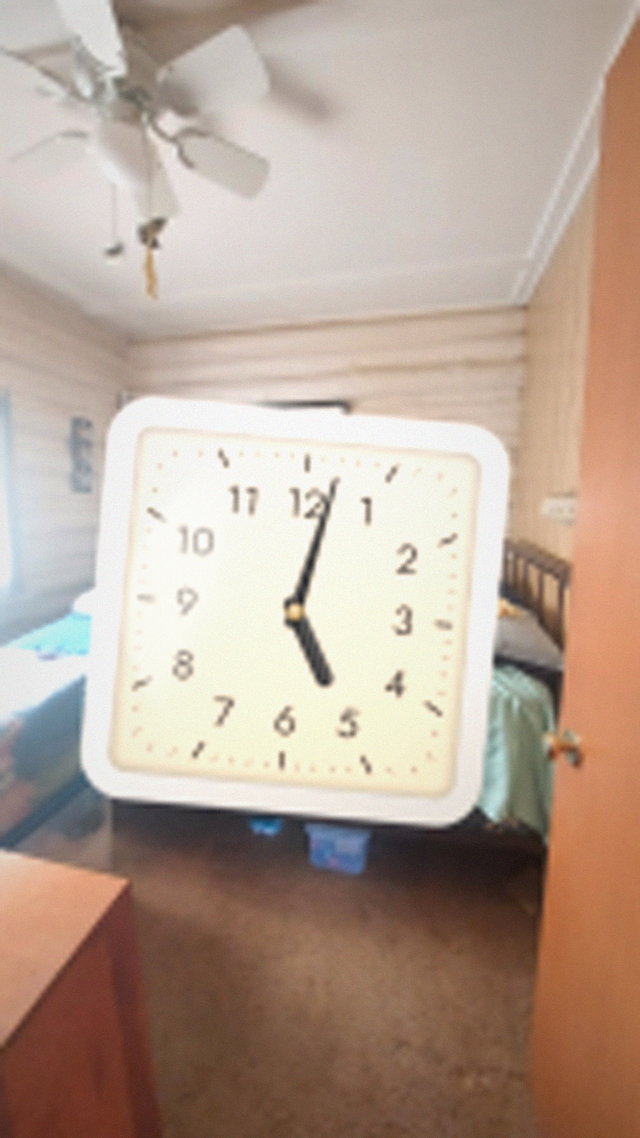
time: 5:02
